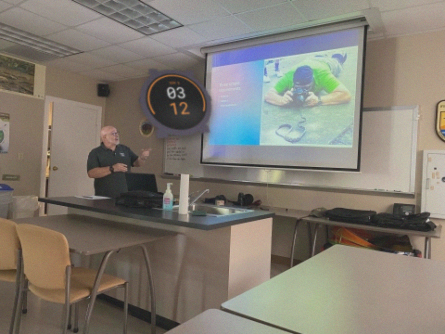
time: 3:12
